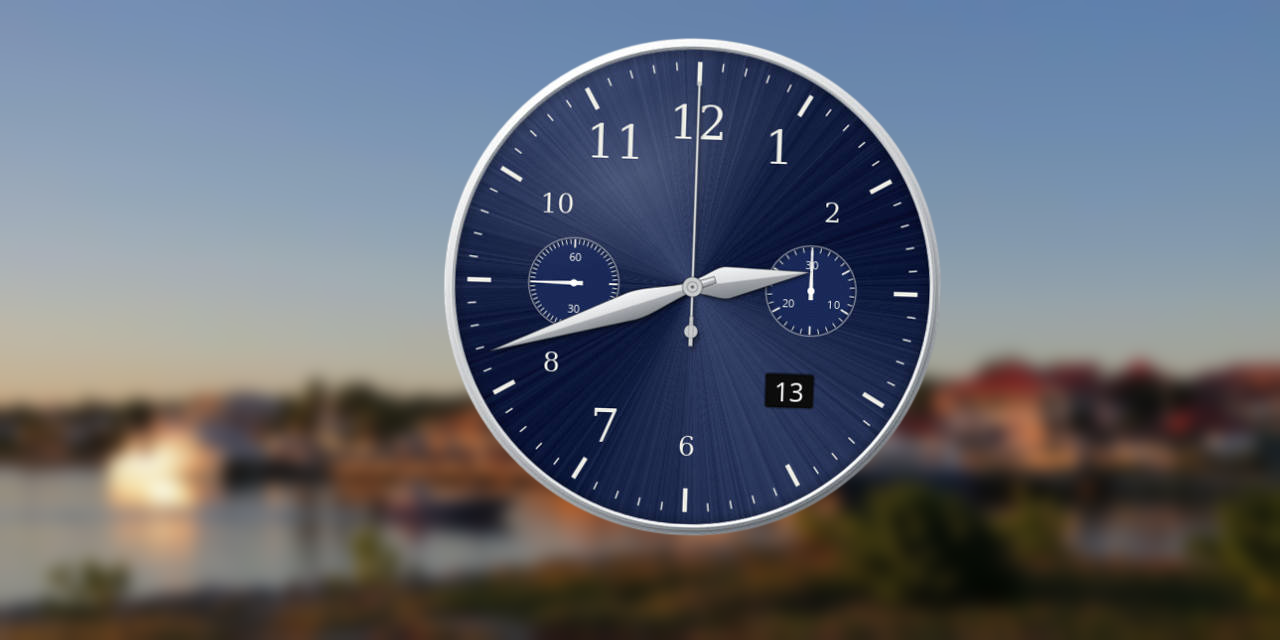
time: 2:41:45
